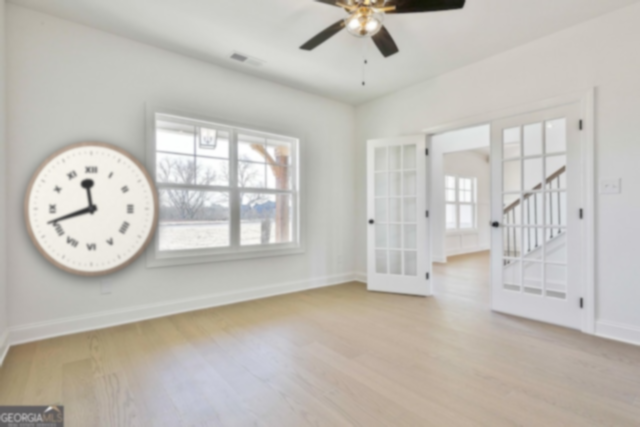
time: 11:42
